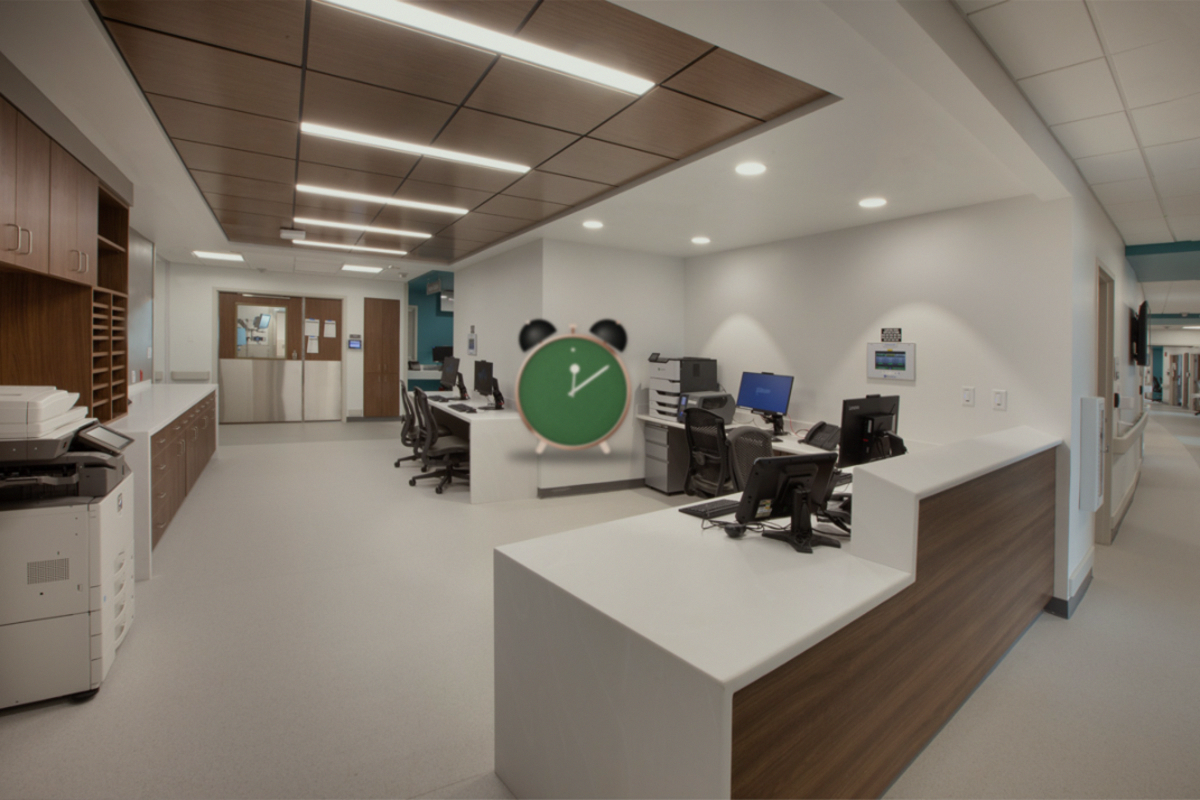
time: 12:09
